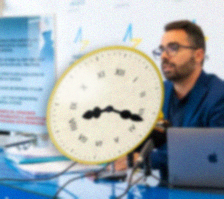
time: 8:17
